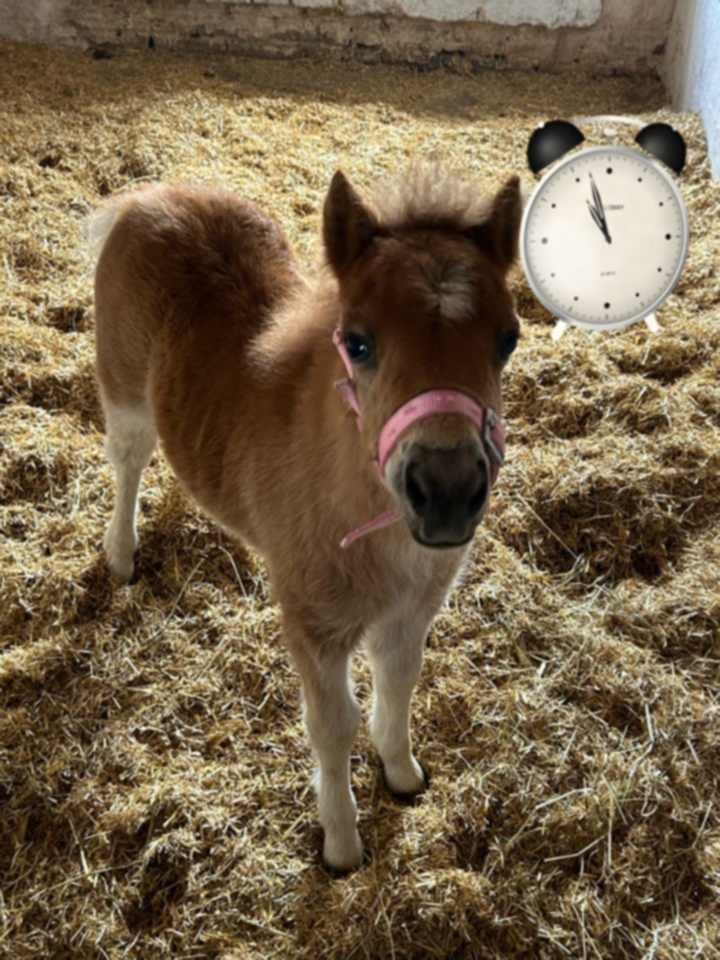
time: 10:57
